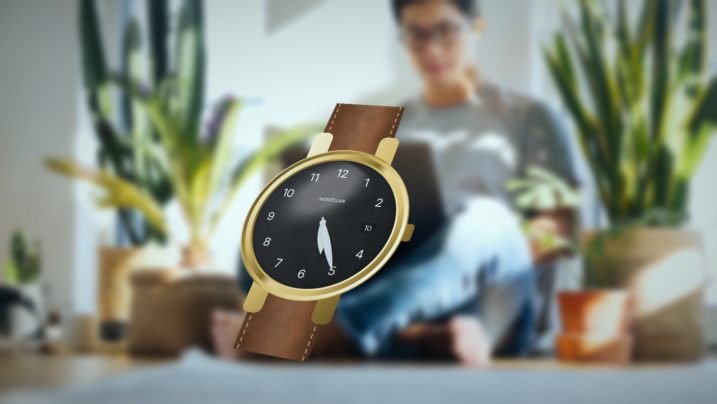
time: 5:25
